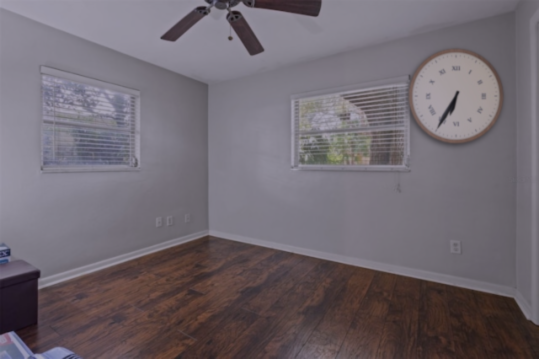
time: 6:35
